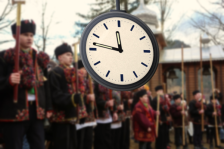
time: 11:47
